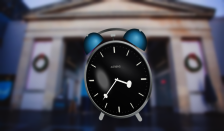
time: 3:37
